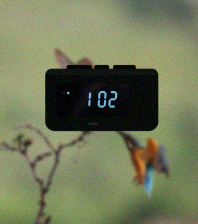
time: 1:02
